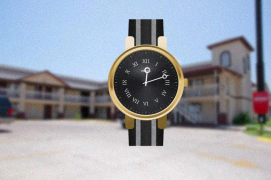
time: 12:12
